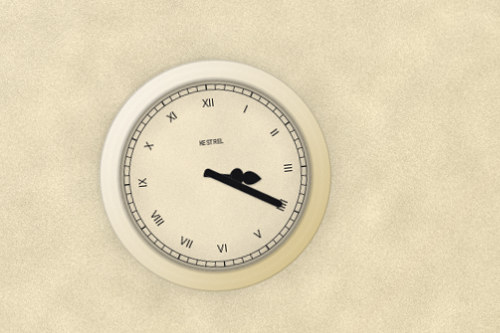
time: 3:20
